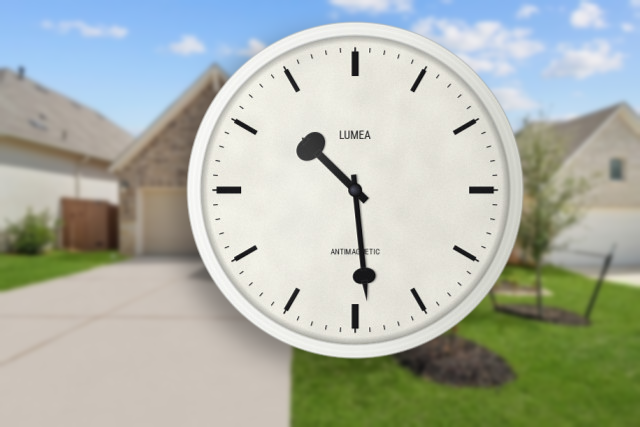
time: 10:29
